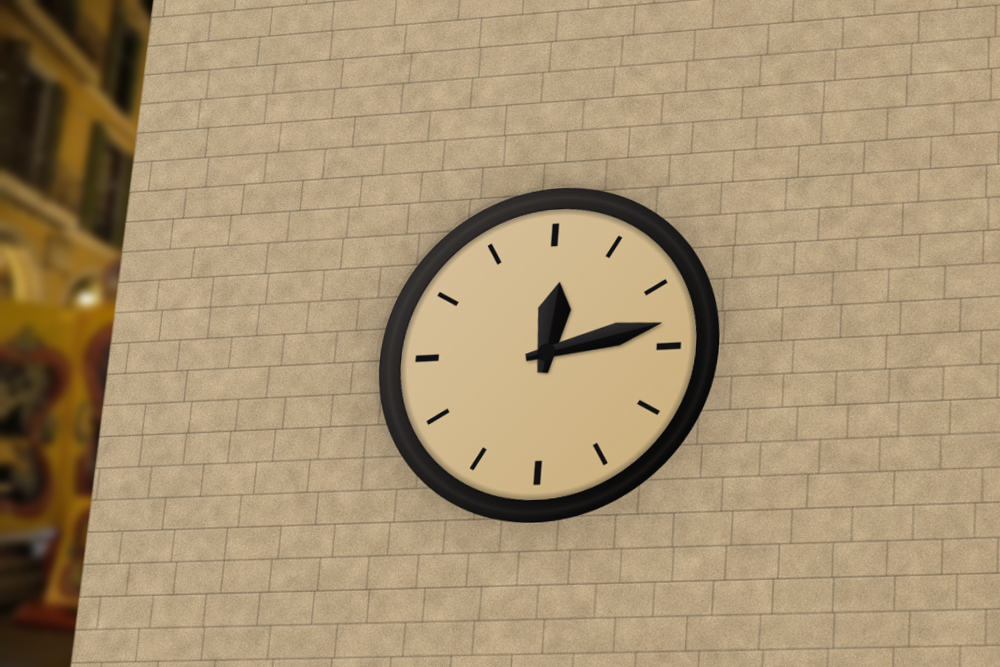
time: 12:13
